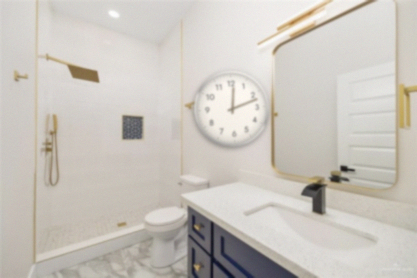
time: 12:12
